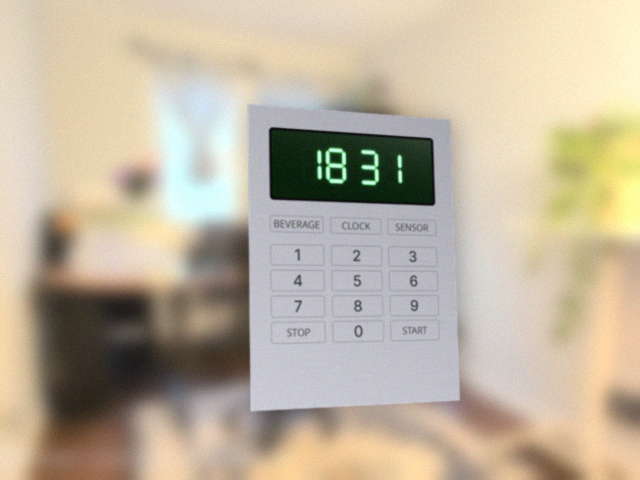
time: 18:31
